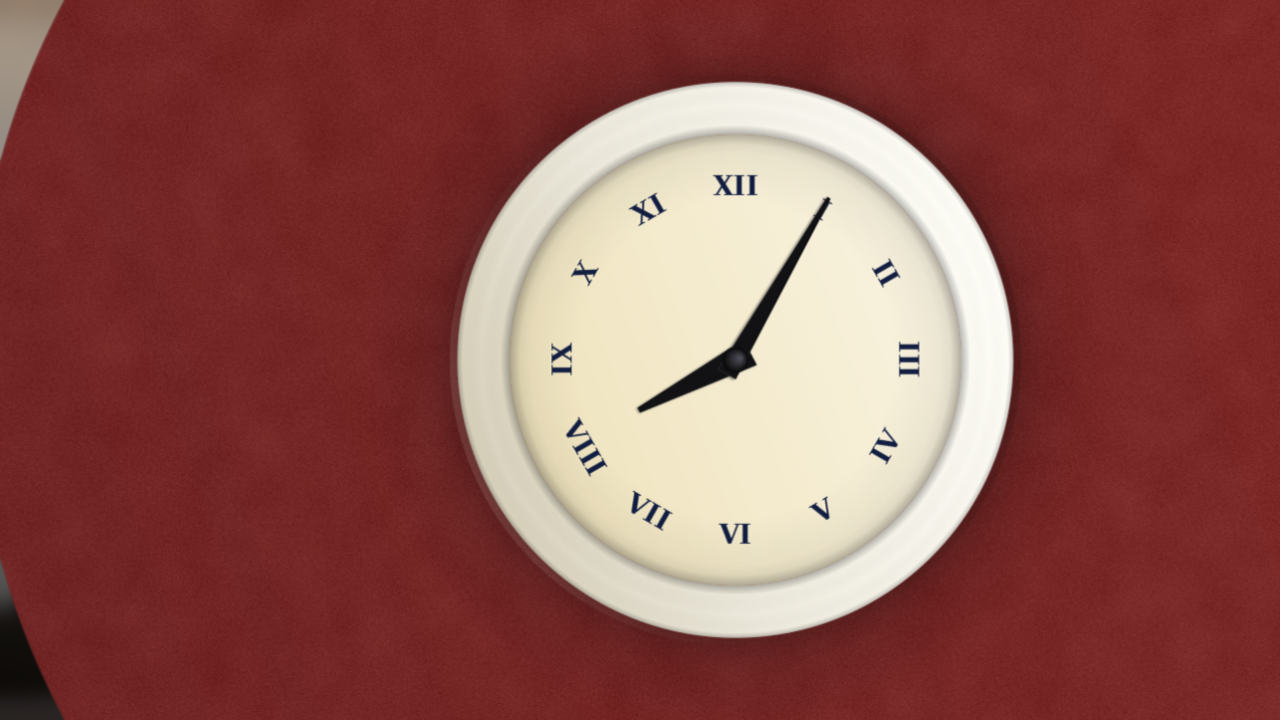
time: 8:05
